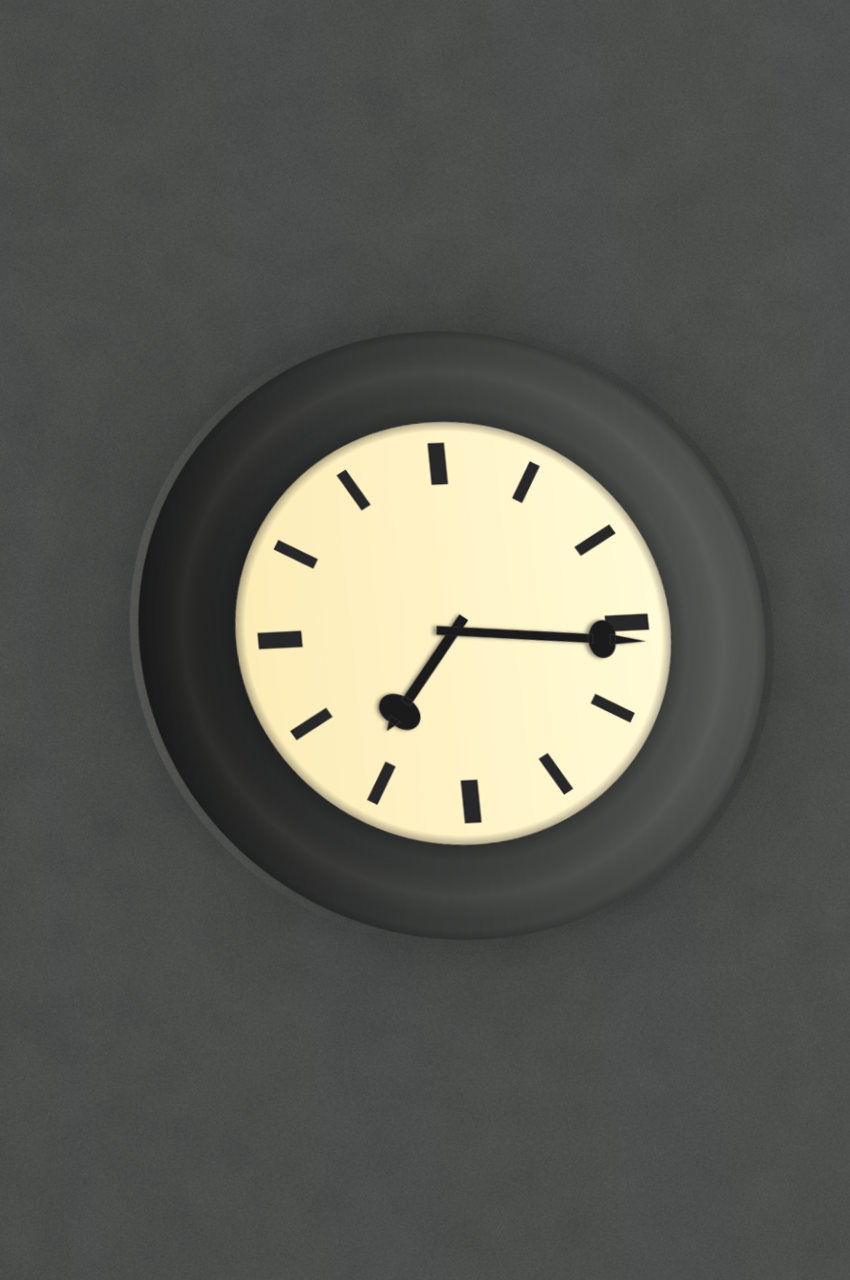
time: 7:16
